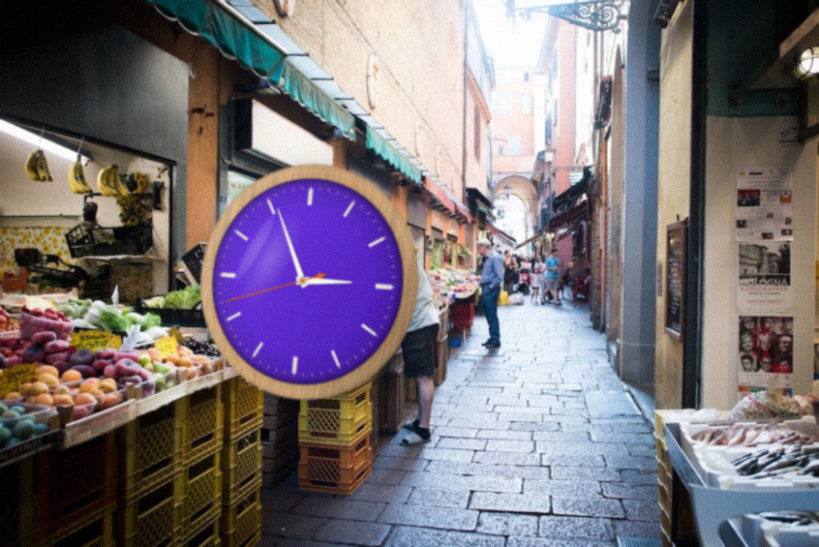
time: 2:55:42
